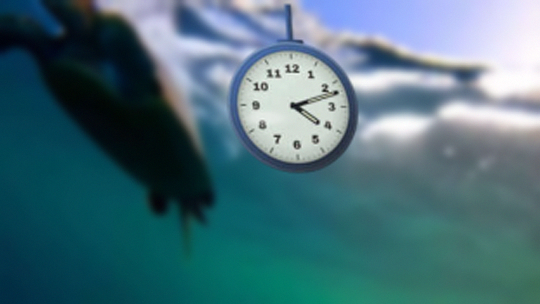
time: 4:12
